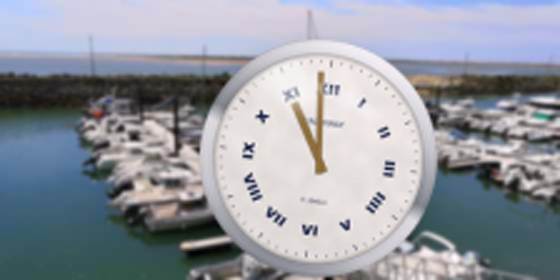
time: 10:59
